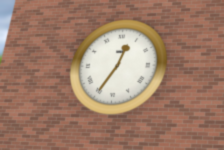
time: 12:35
